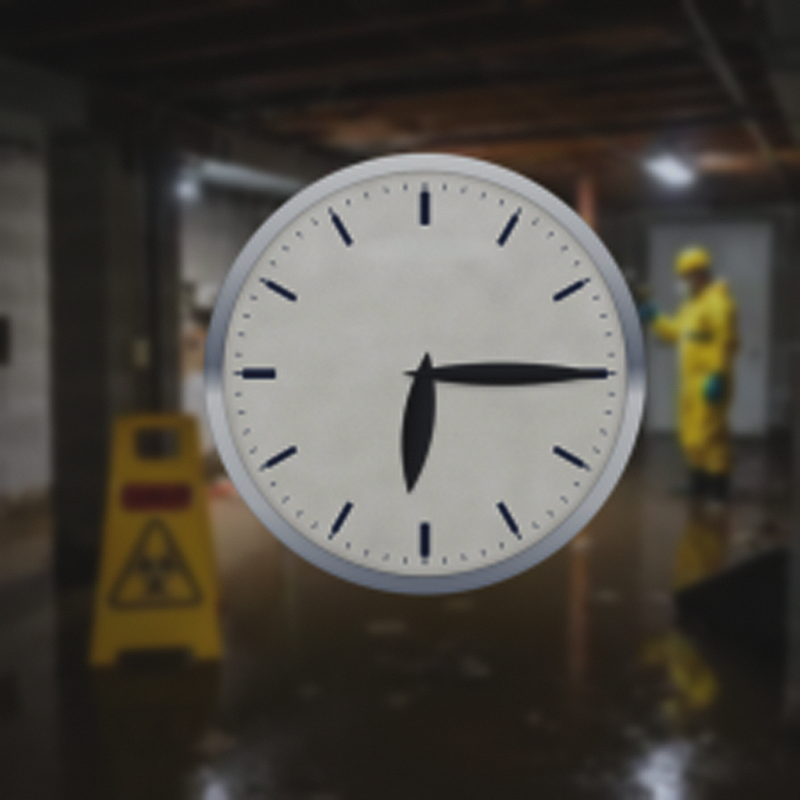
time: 6:15
